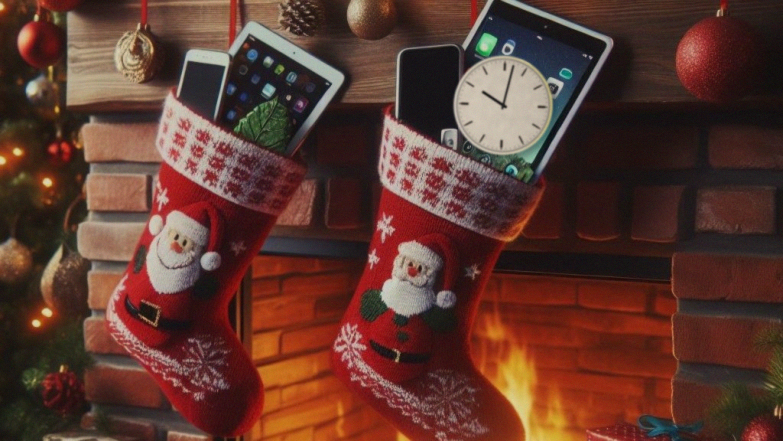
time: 10:02
